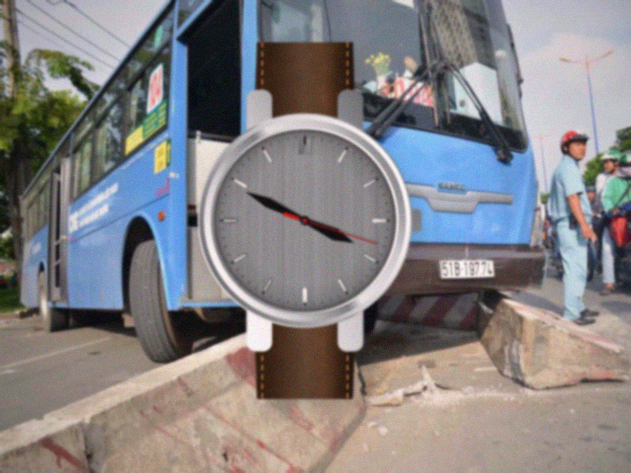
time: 3:49:18
